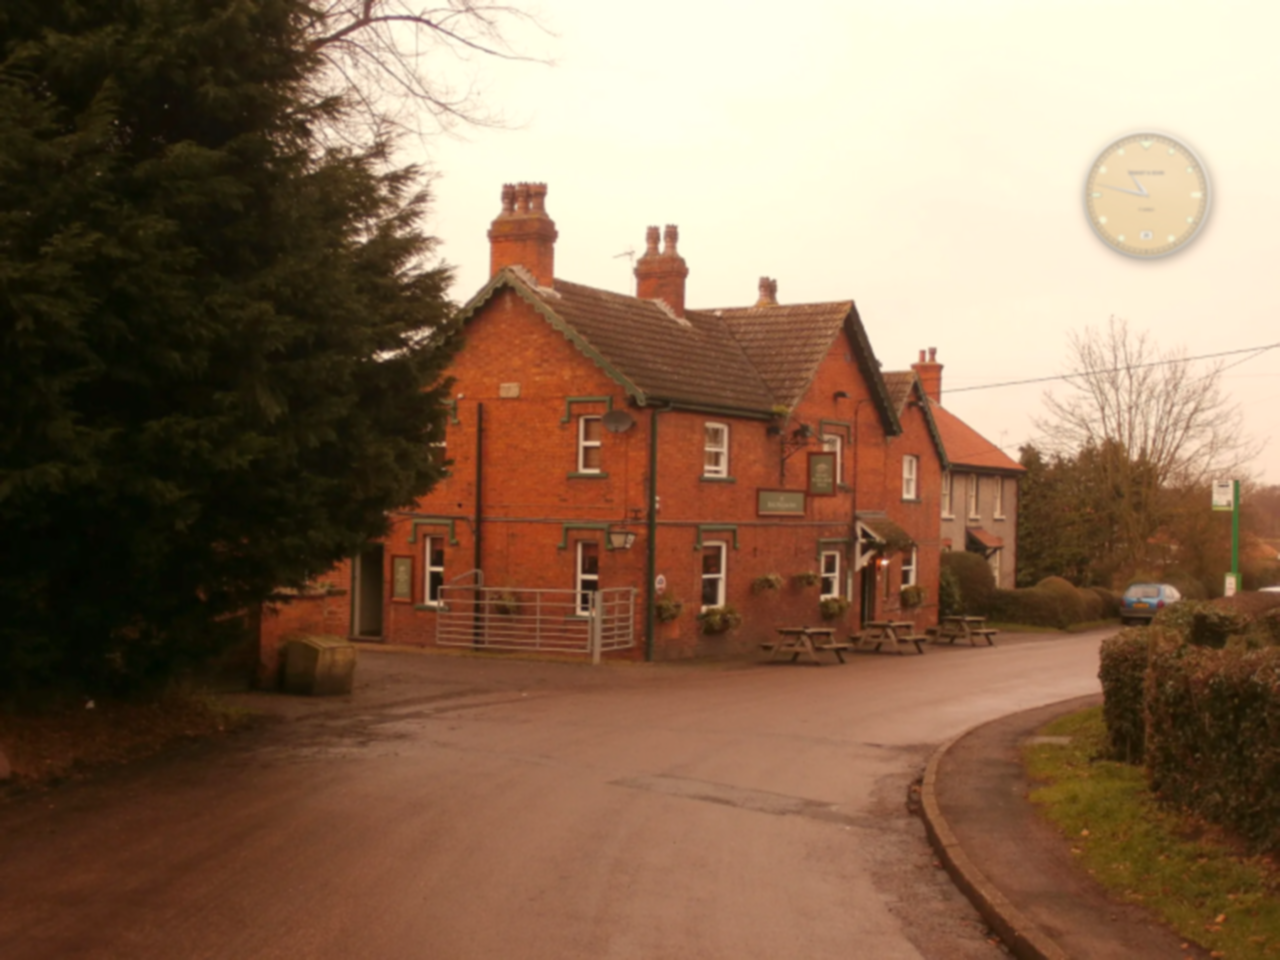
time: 10:47
